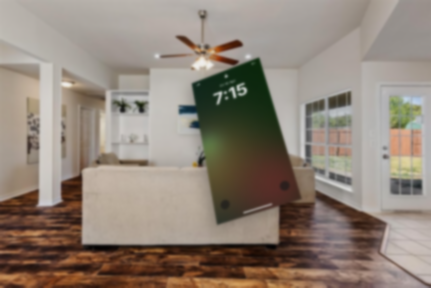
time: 7:15
